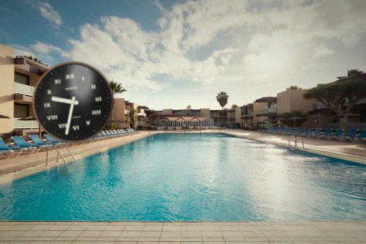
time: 9:33
